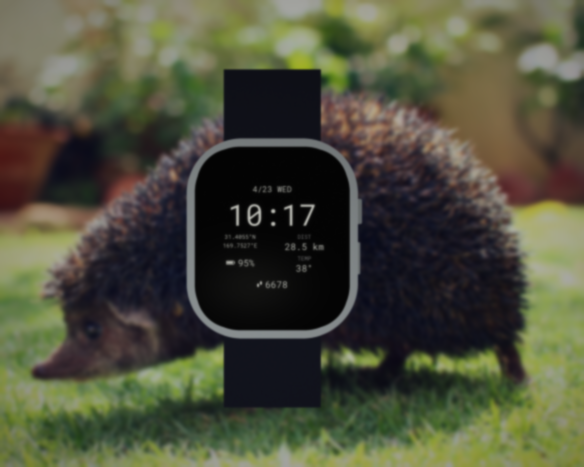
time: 10:17
